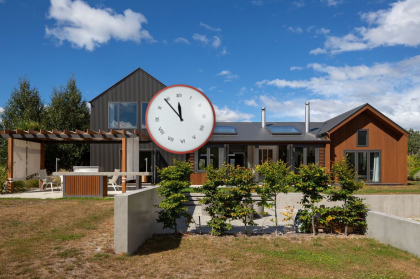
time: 11:54
